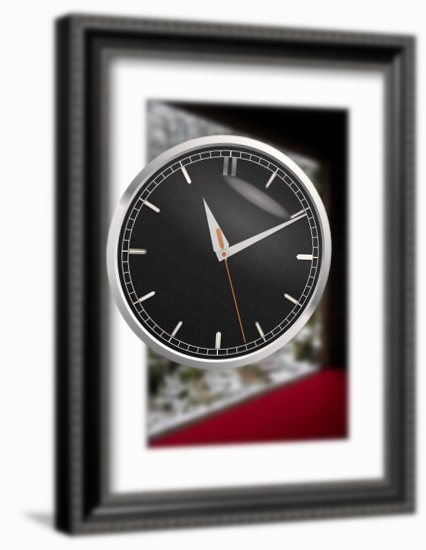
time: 11:10:27
